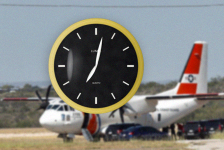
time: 7:02
